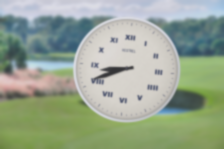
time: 8:41
